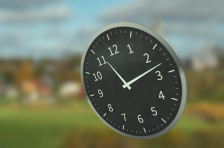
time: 11:13
